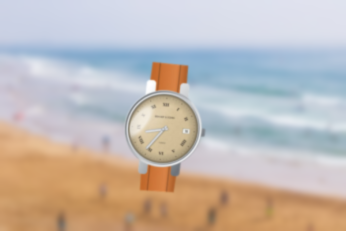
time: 8:36
